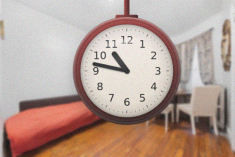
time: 10:47
